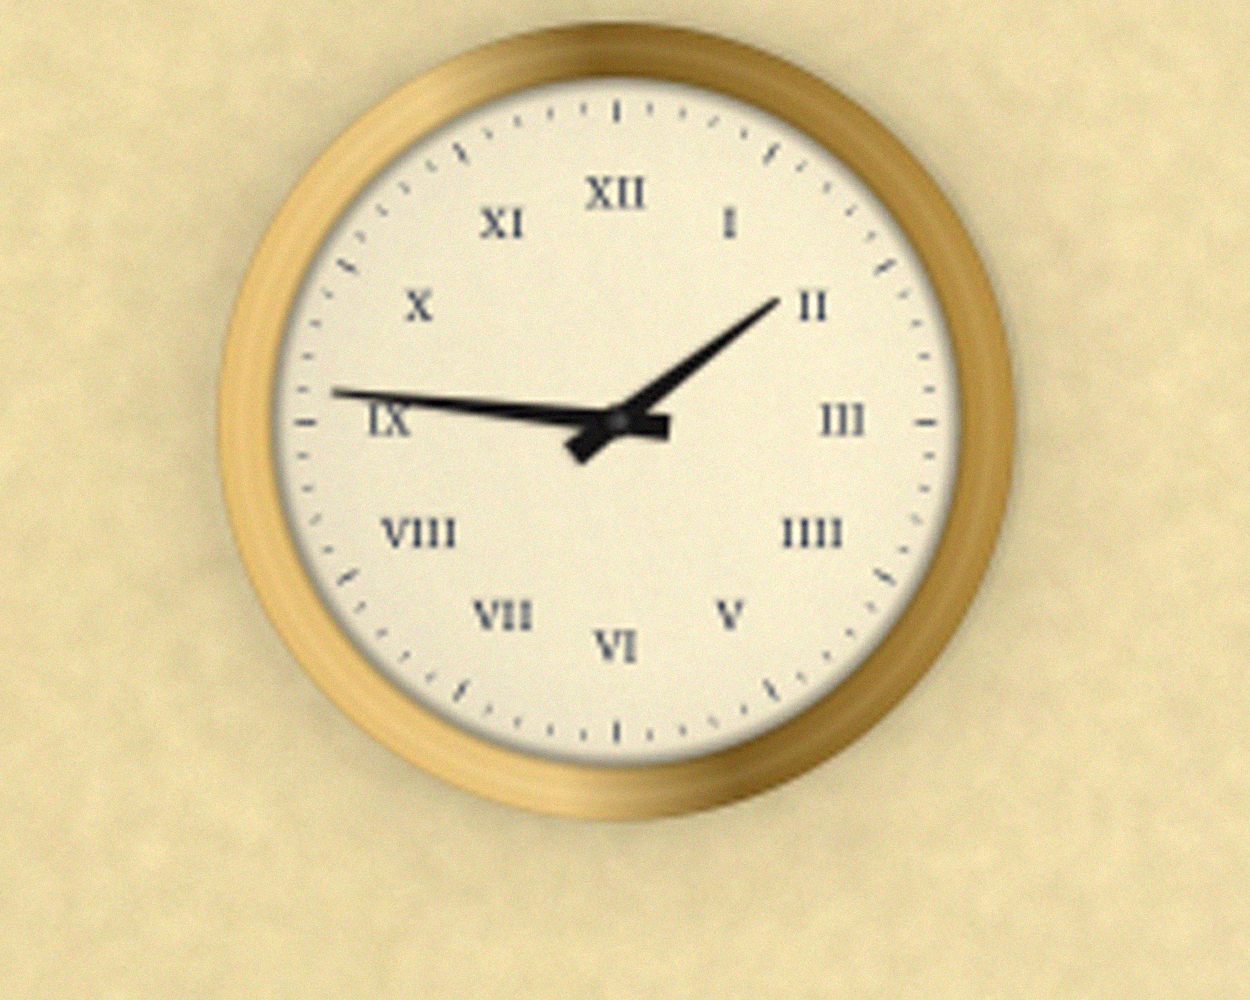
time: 1:46
